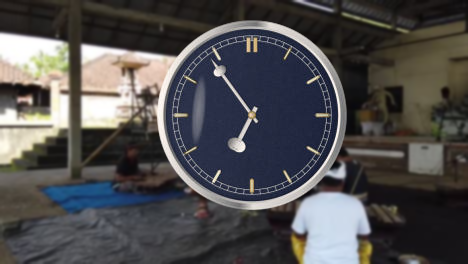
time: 6:54
